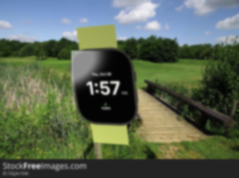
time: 1:57
